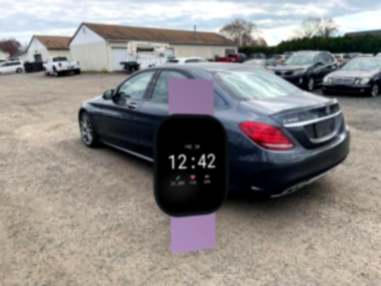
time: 12:42
